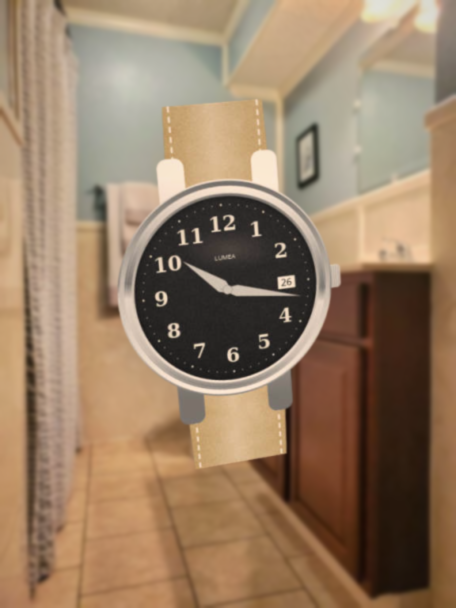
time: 10:17
